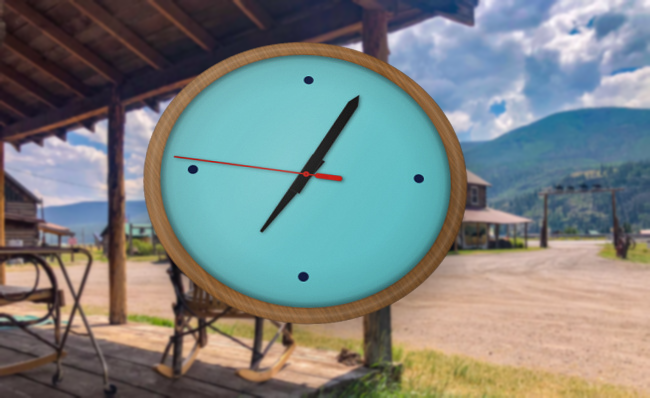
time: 7:04:46
